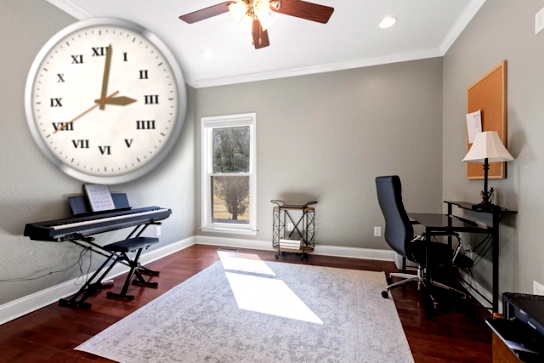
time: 3:01:40
